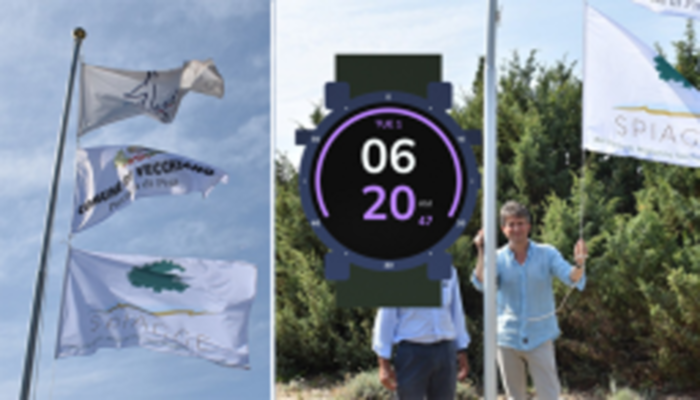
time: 6:20
